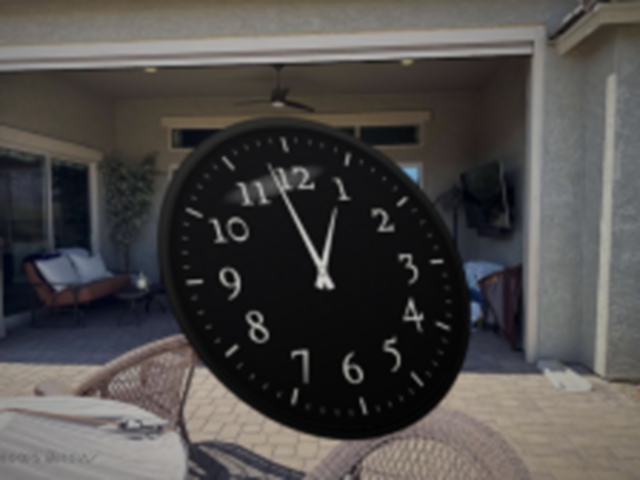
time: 12:58
